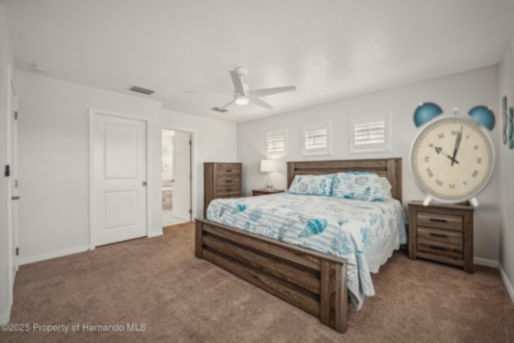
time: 10:02
